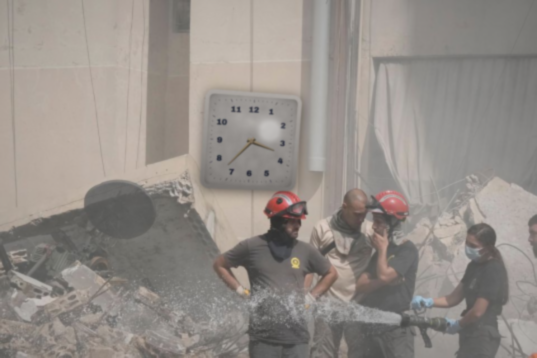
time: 3:37
